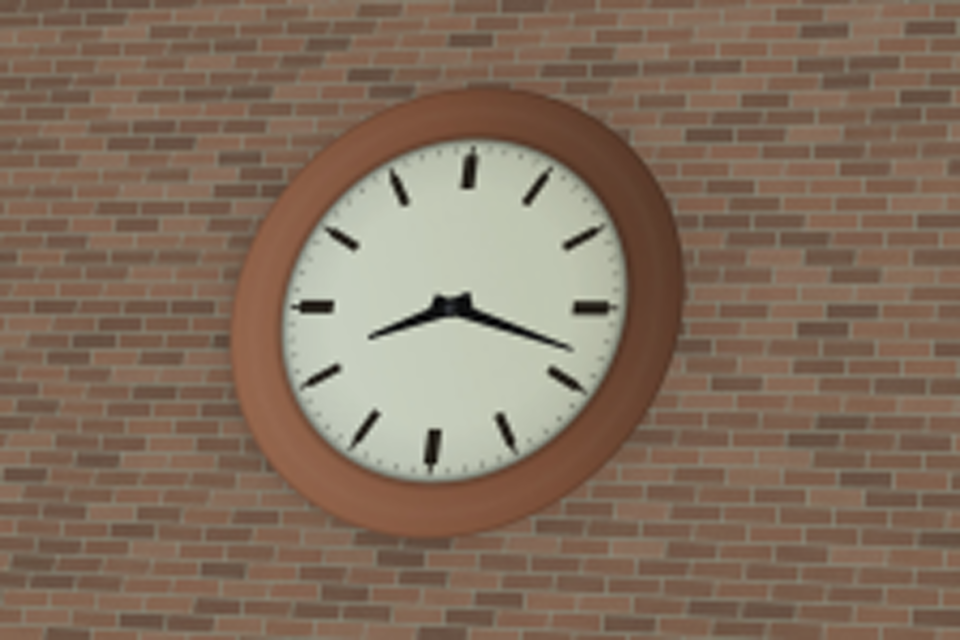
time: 8:18
